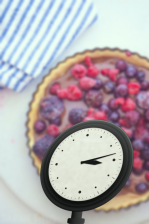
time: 3:13
